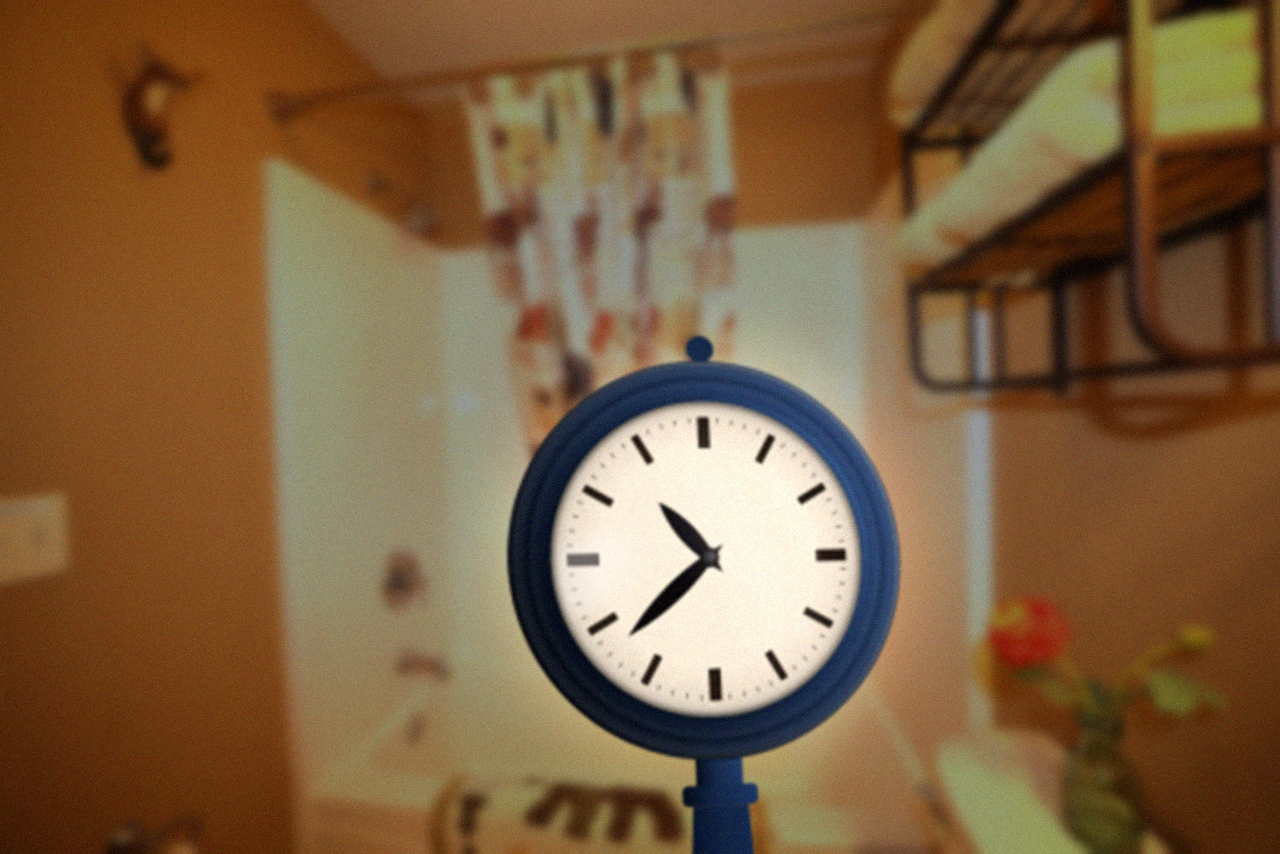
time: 10:38
